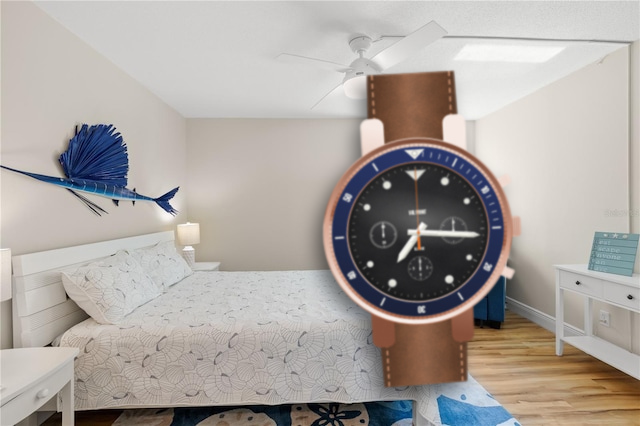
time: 7:16
